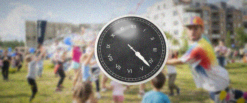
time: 4:22
